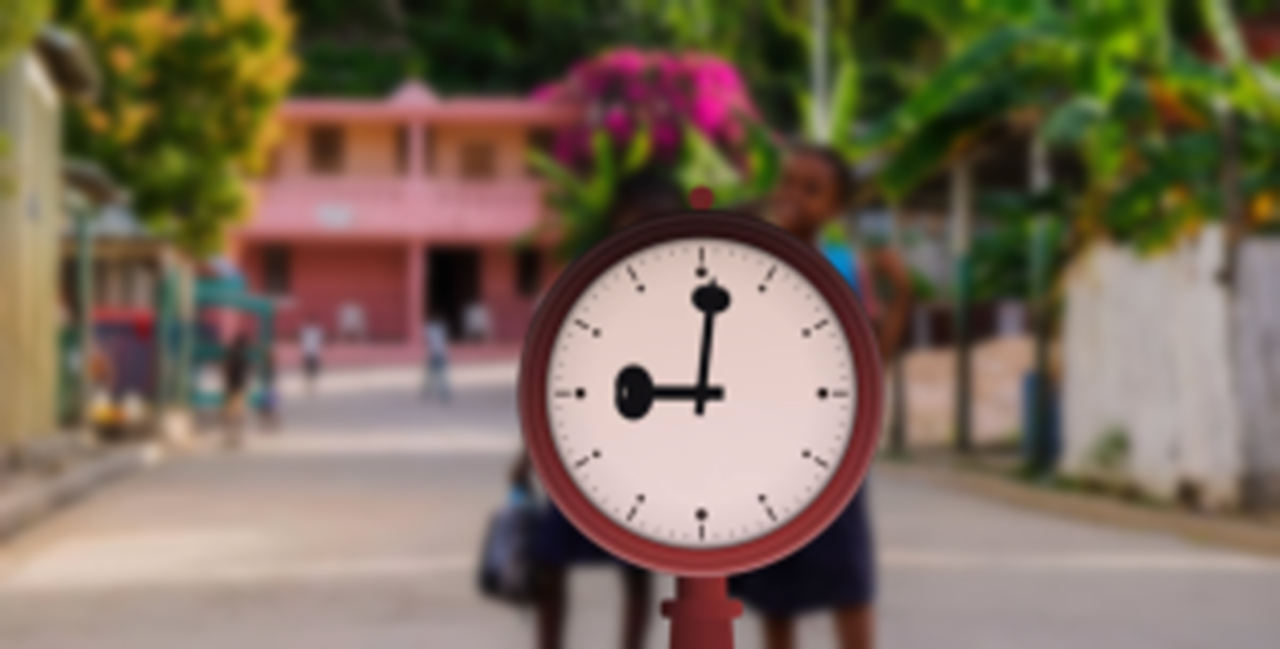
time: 9:01
